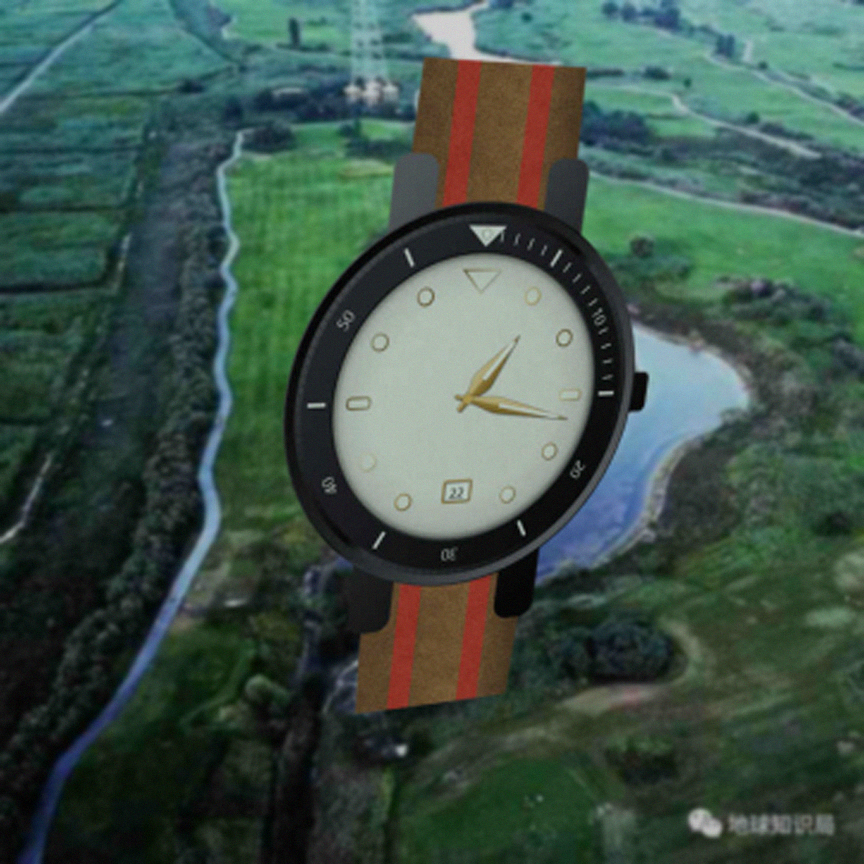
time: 1:17
